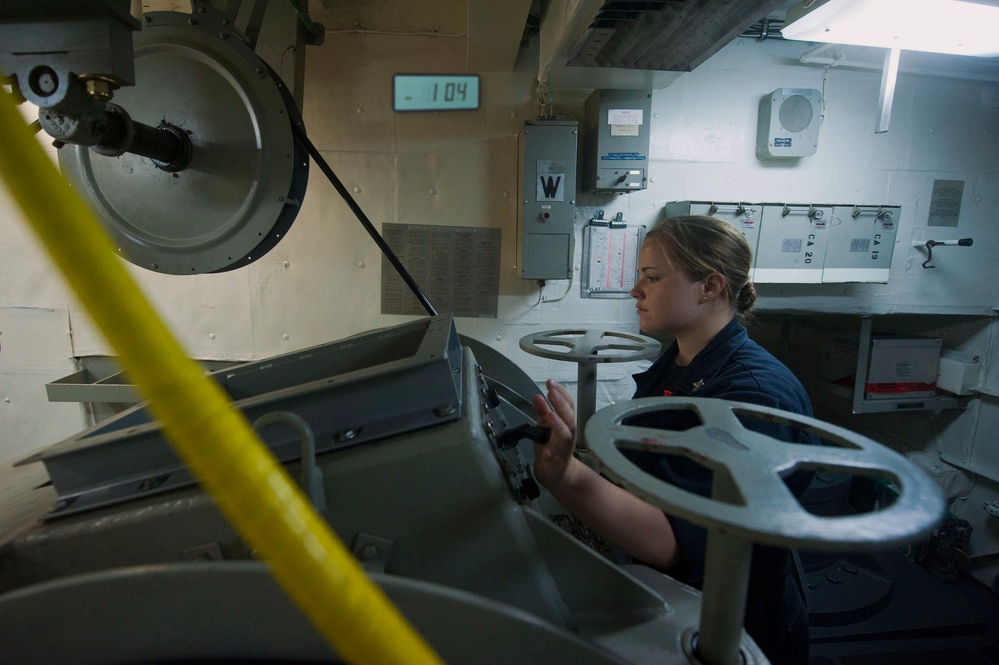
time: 1:04
